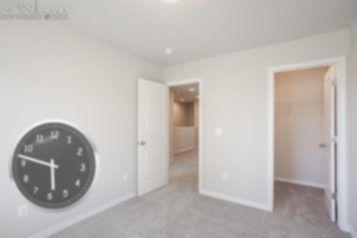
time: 5:47
